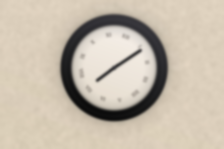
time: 7:06
